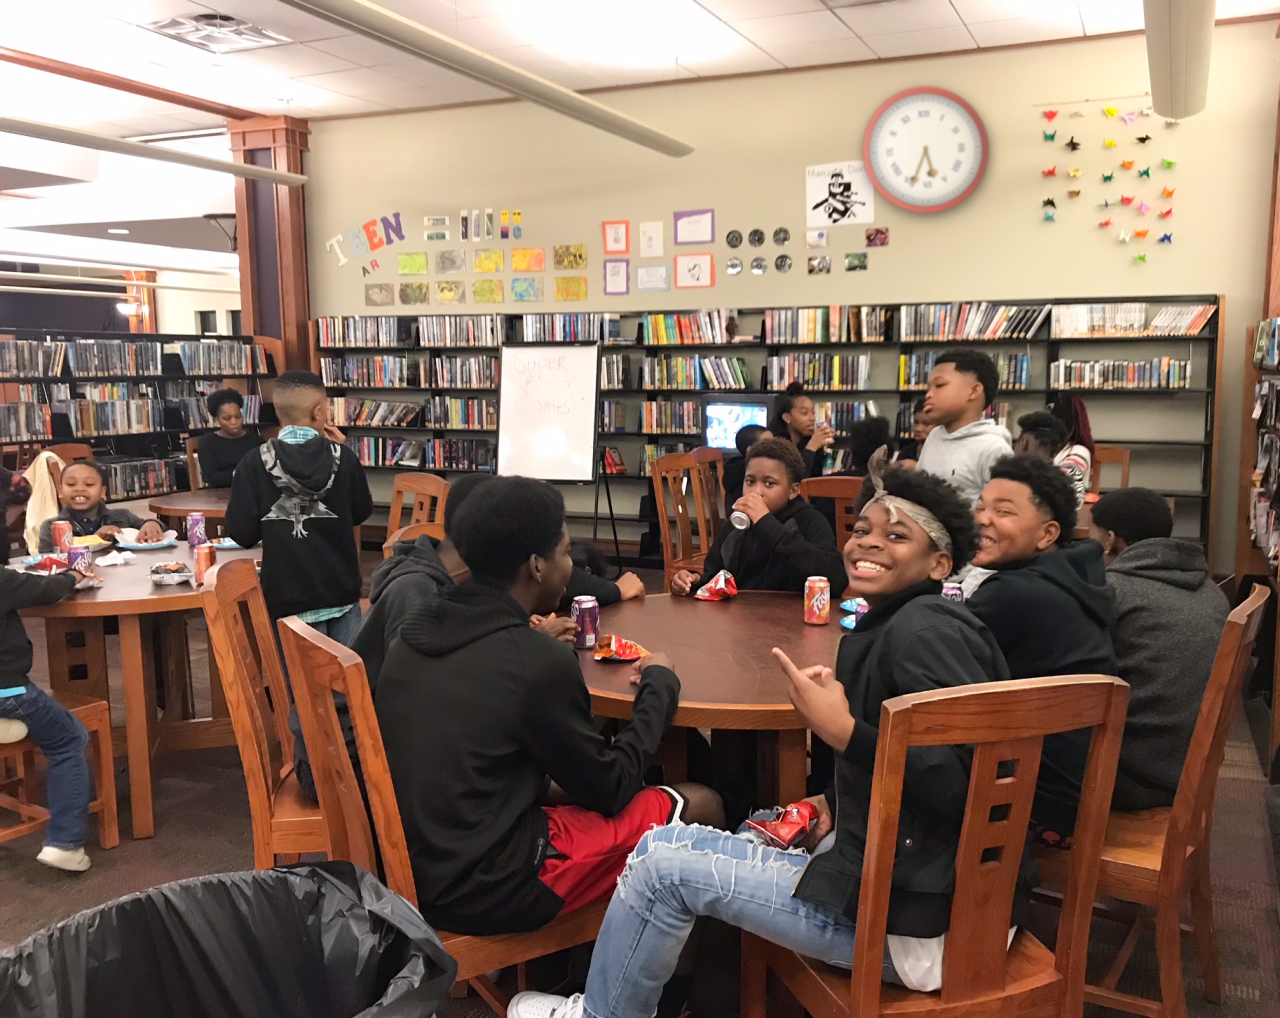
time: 5:34
